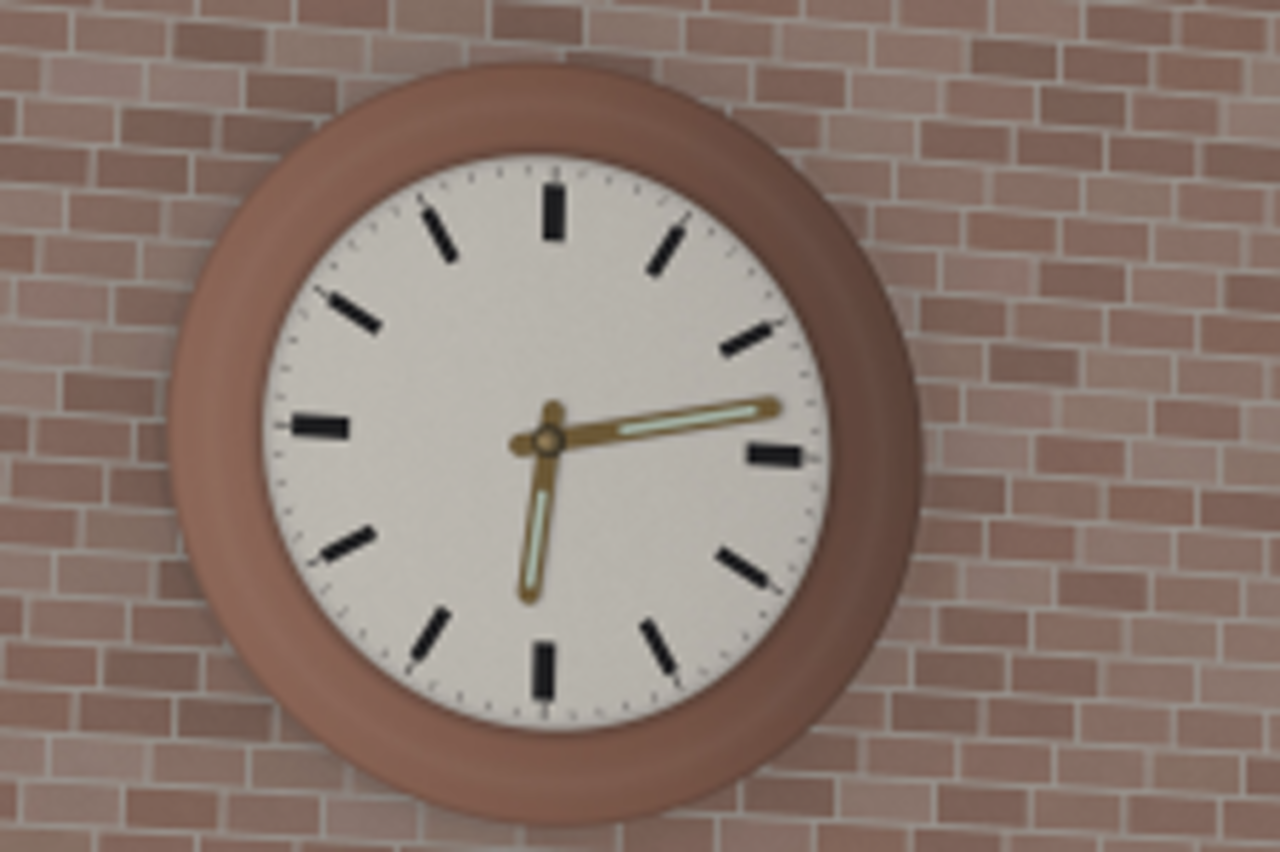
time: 6:13
